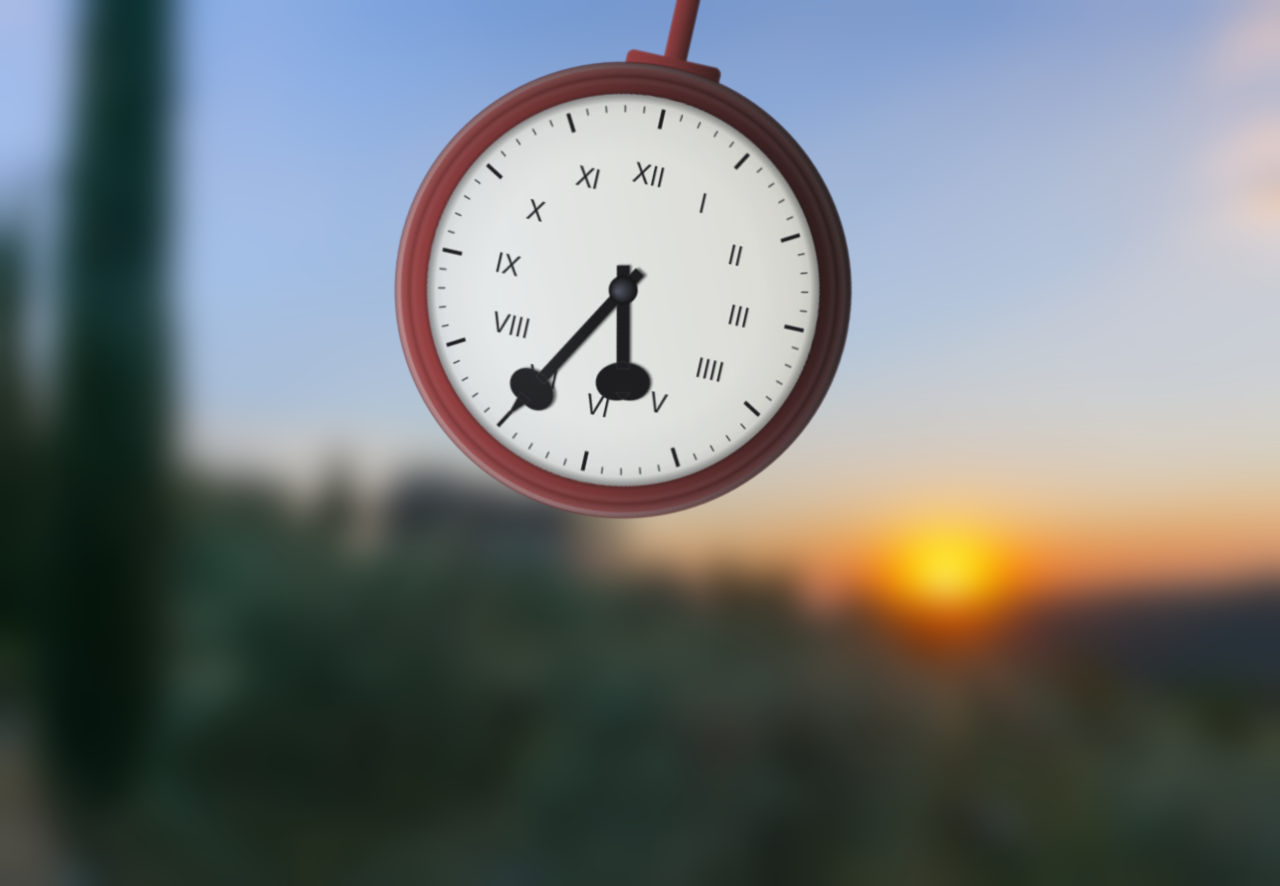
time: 5:35
